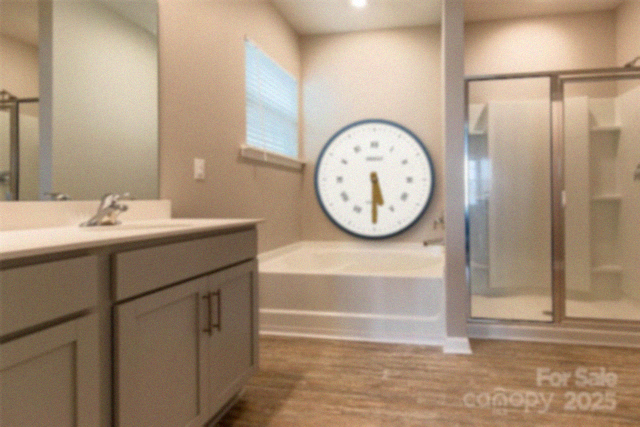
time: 5:30
